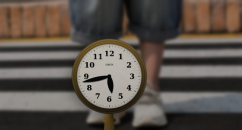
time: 5:43
